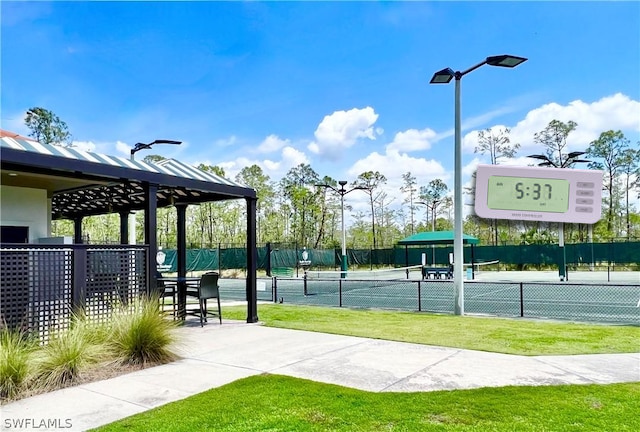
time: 5:37
